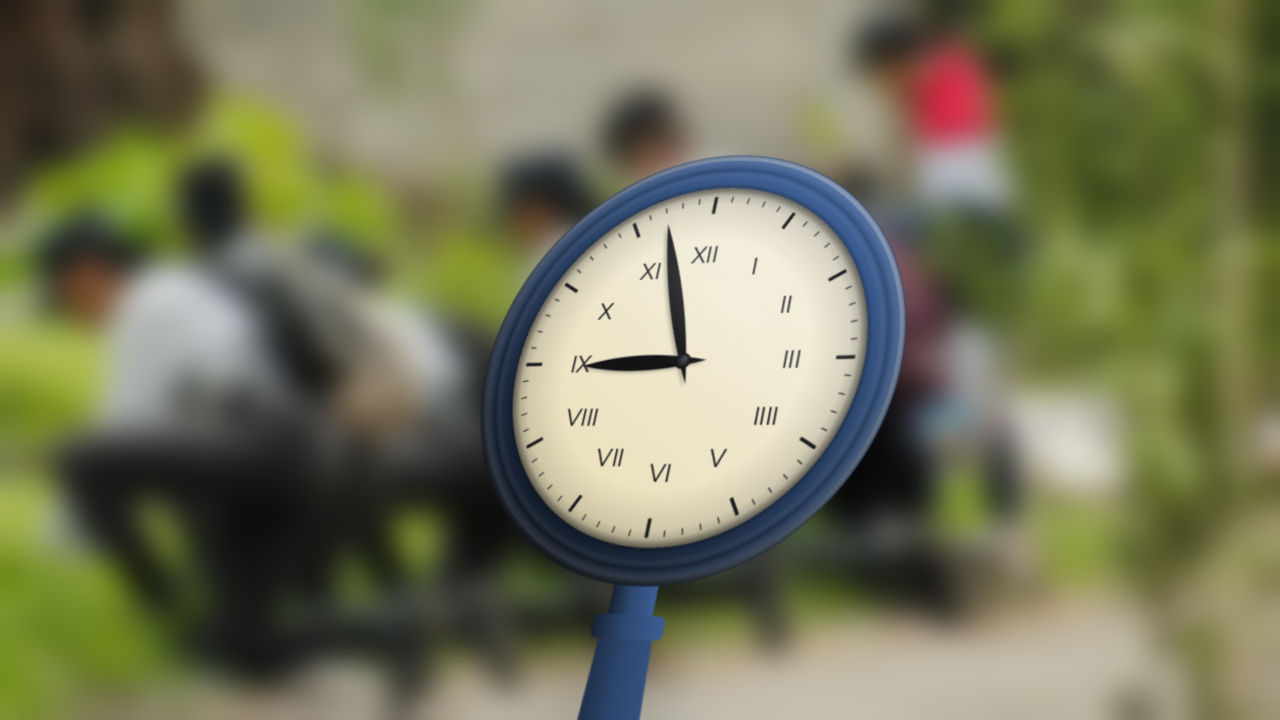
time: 8:57
